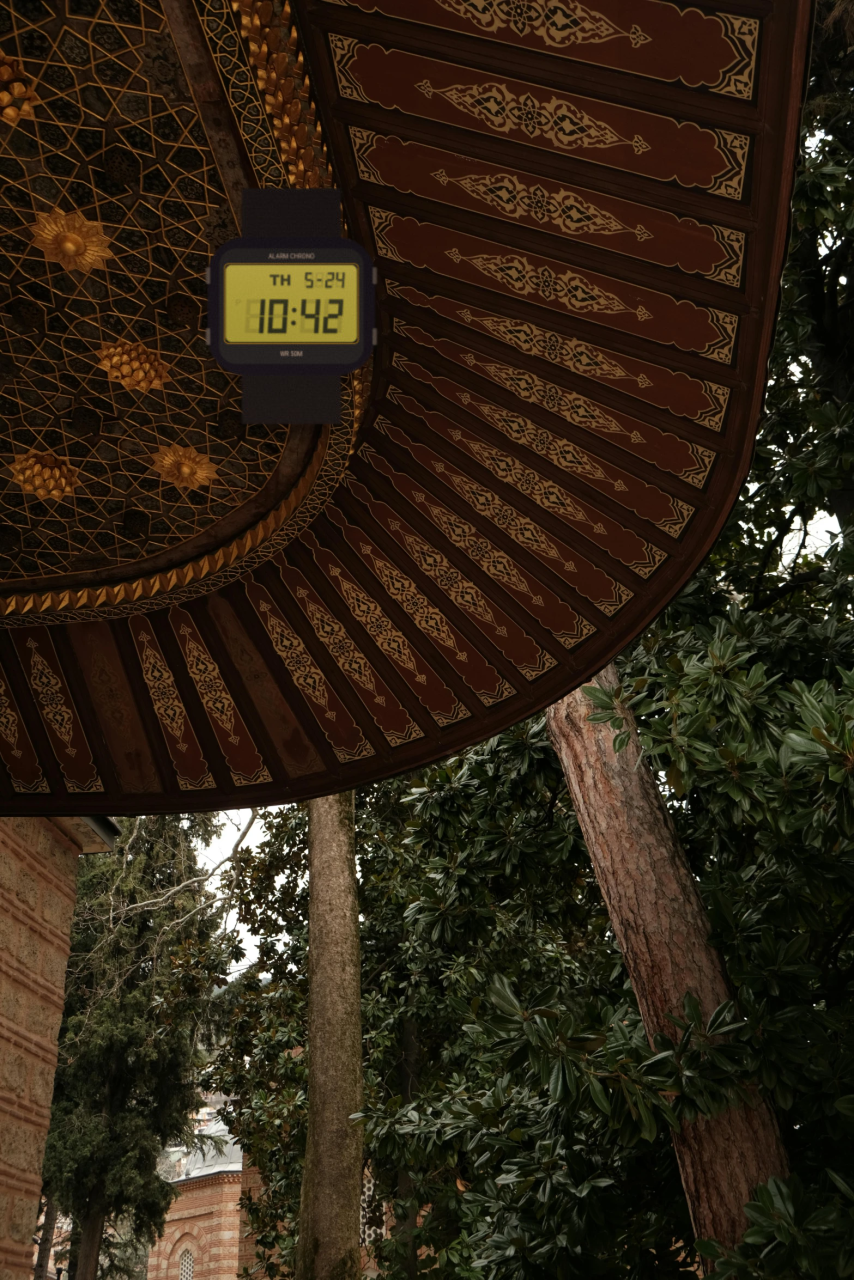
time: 10:42
